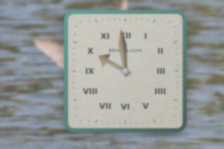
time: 9:59
